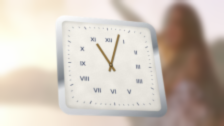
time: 11:03
